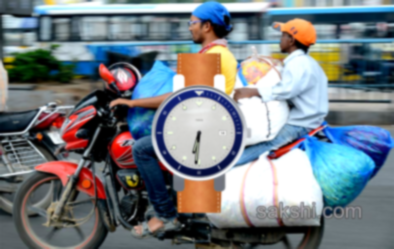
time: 6:31
